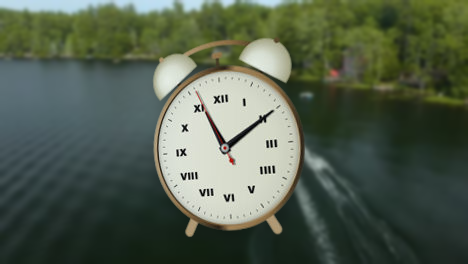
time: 11:09:56
